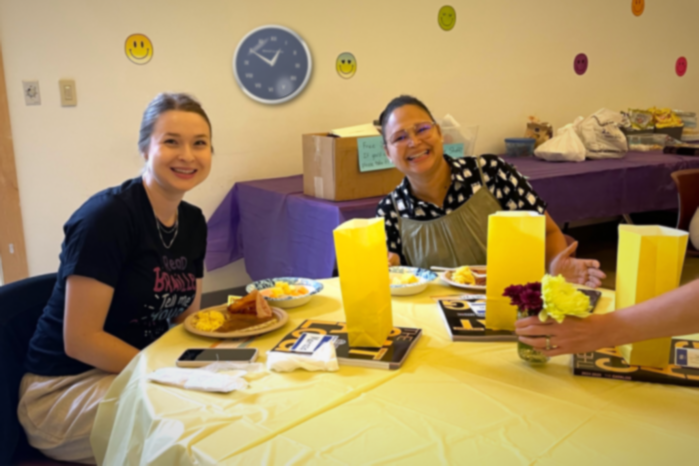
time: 12:50
